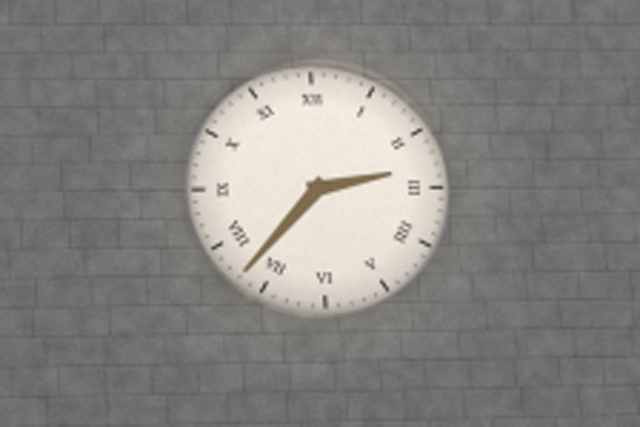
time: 2:37
